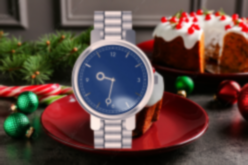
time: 9:32
